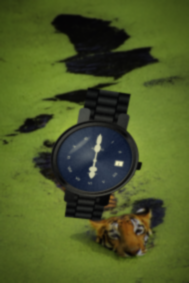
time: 6:00
